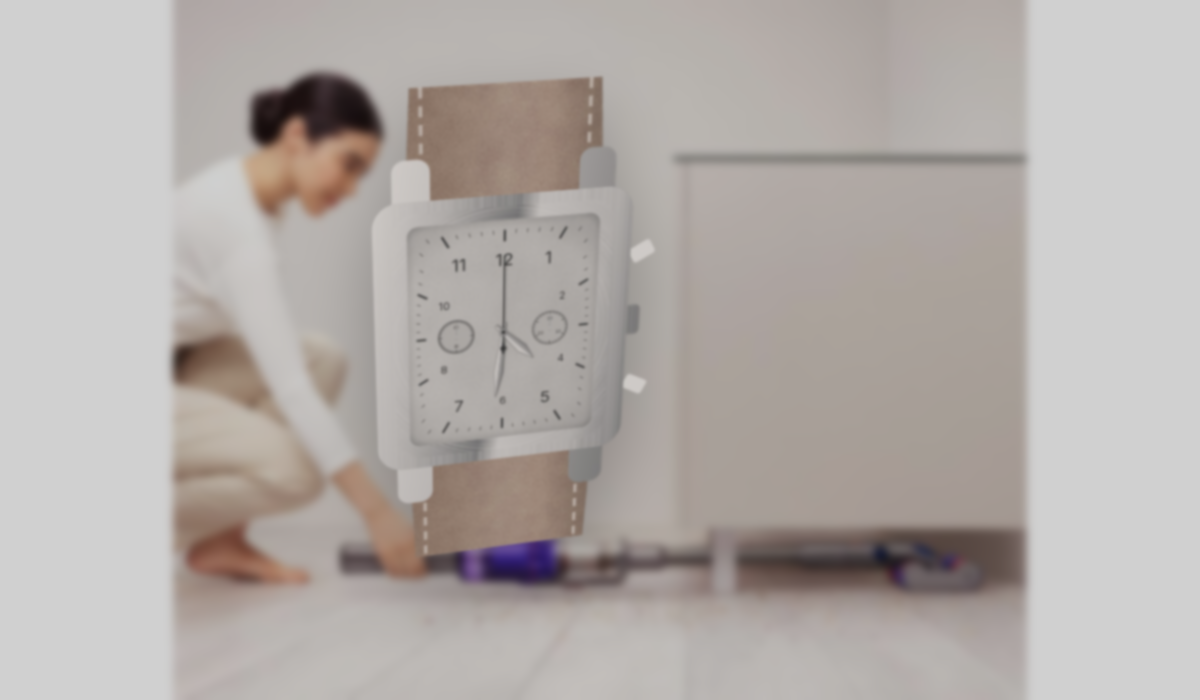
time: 4:31
